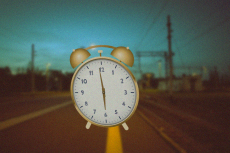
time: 5:59
